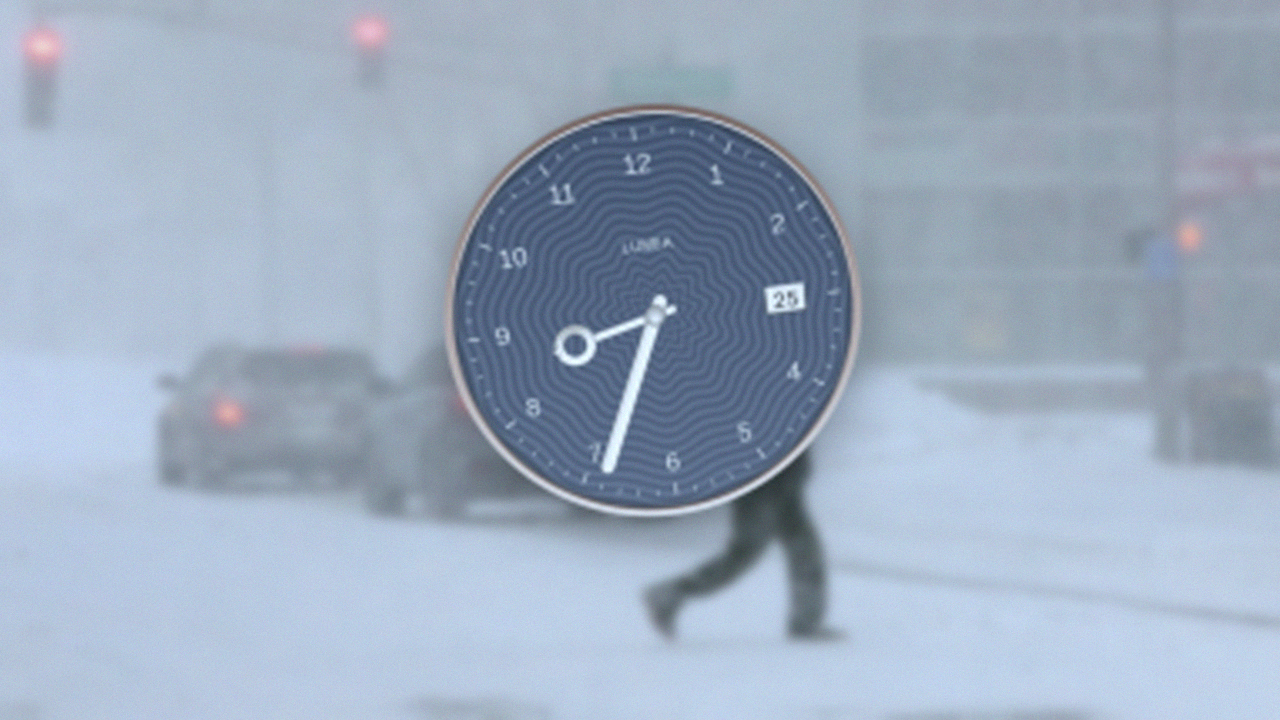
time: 8:34
